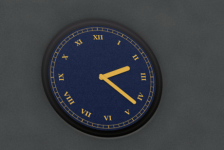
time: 2:22
